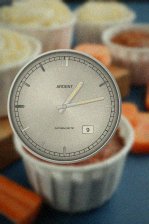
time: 1:13
